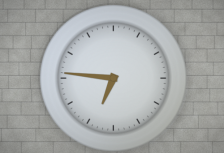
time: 6:46
